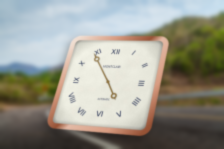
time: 4:54
